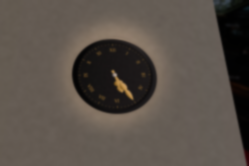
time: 5:25
